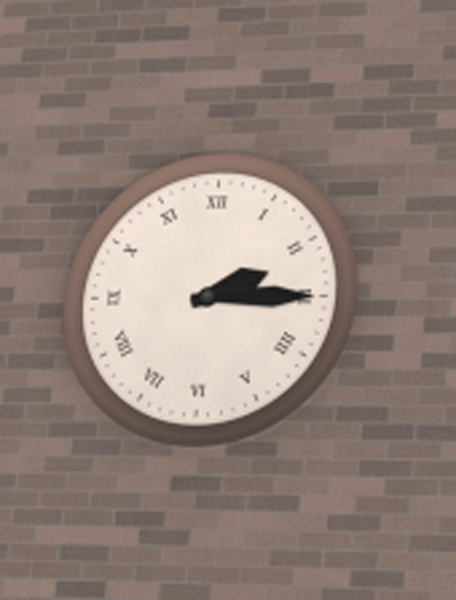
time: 2:15
